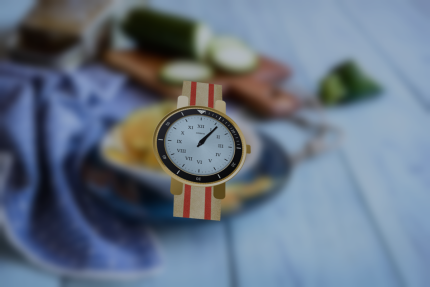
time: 1:06
